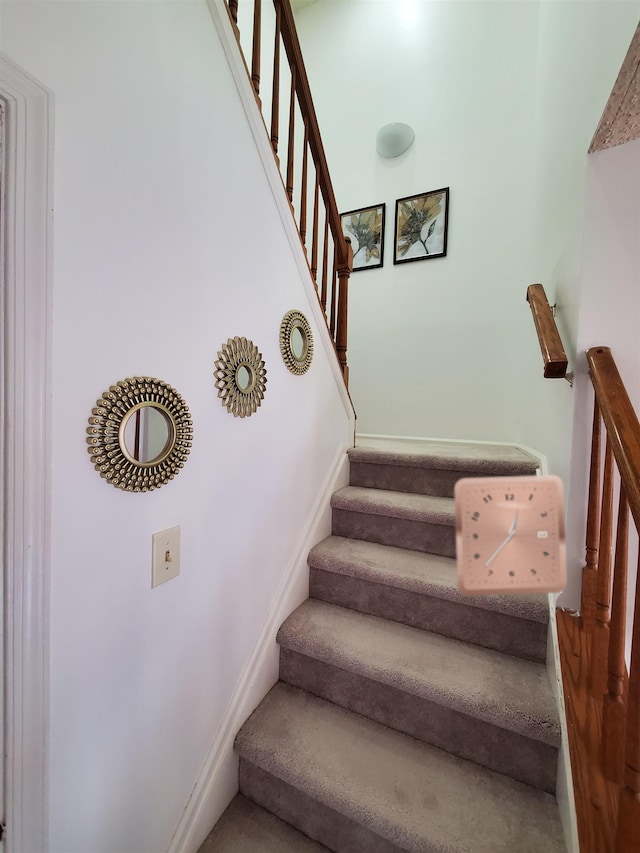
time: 12:37
